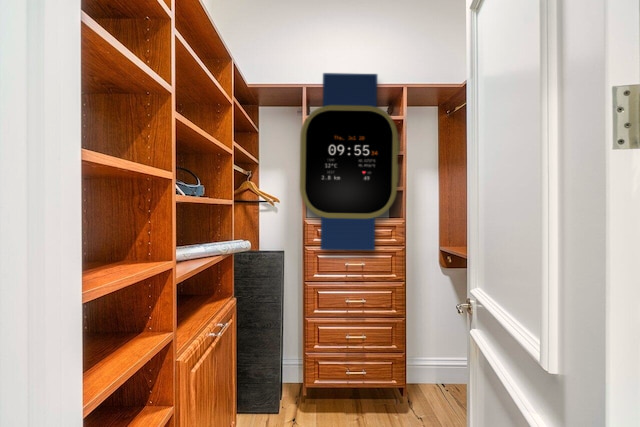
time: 9:55
